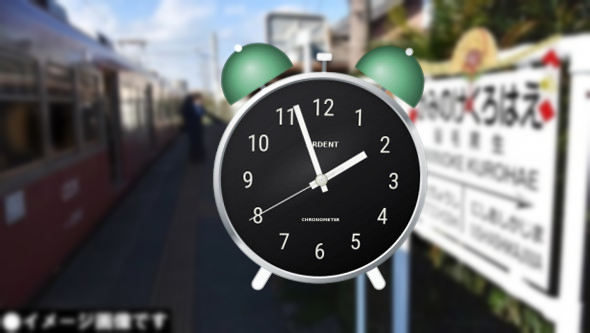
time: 1:56:40
